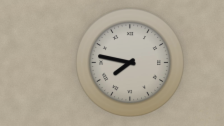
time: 7:47
